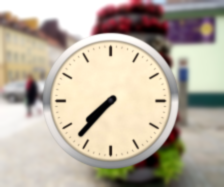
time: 7:37
